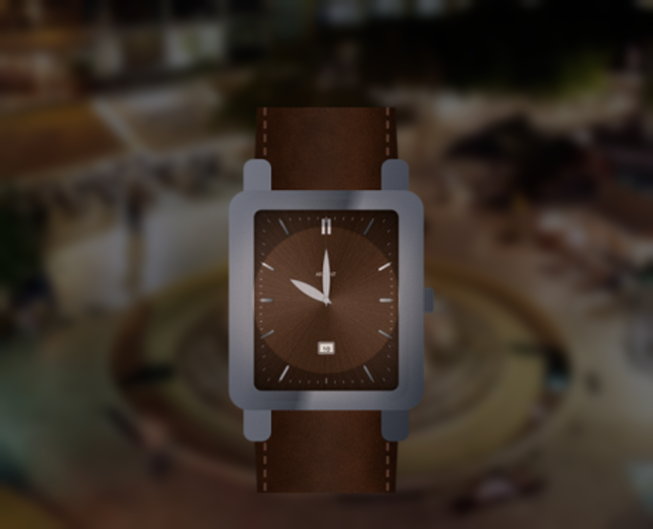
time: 10:00
